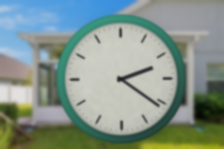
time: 2:21
